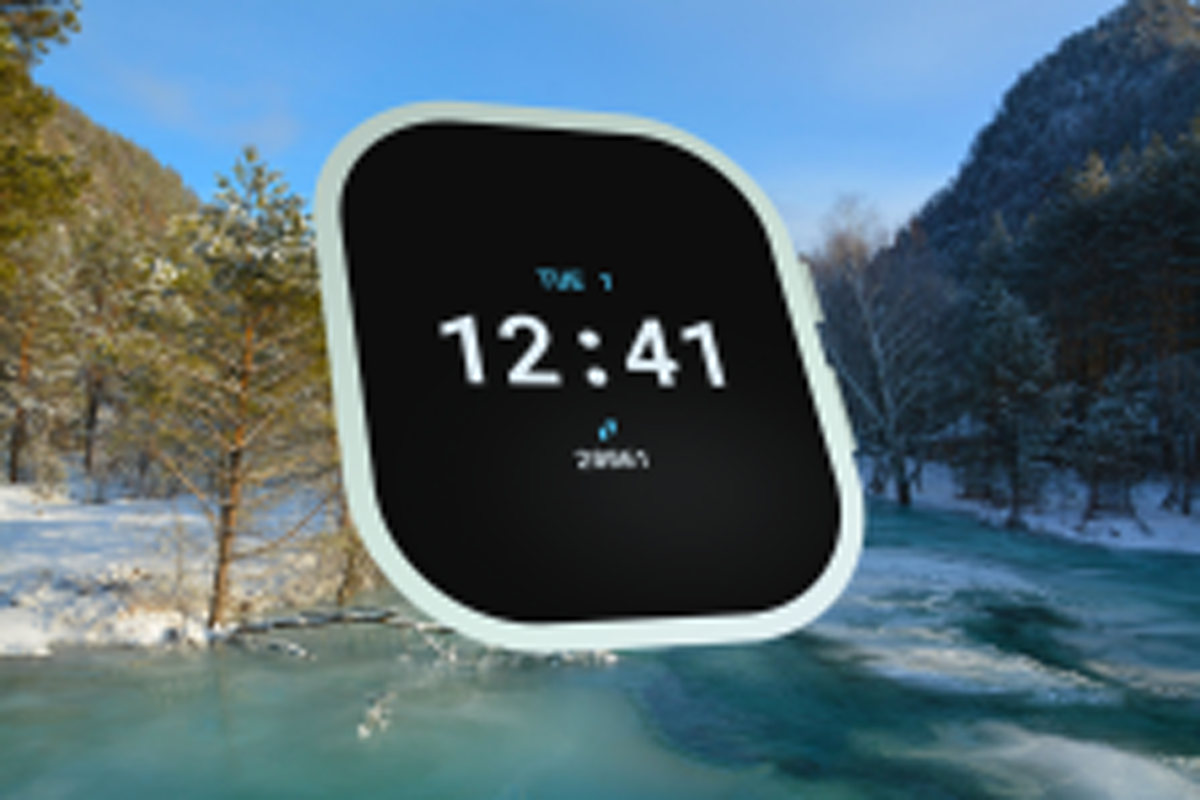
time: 12:41
